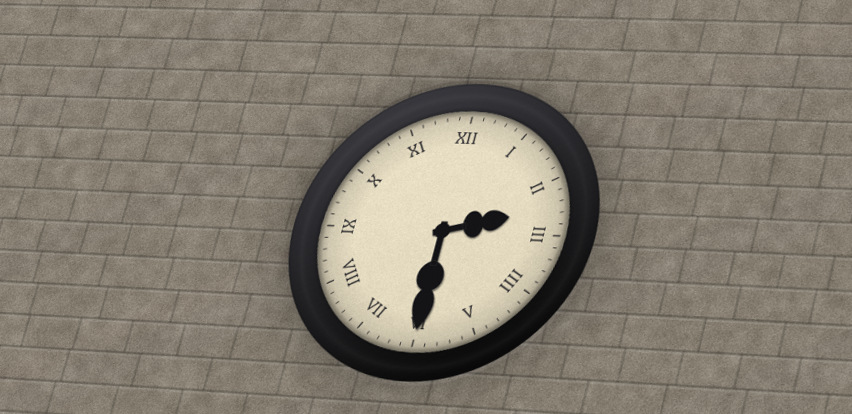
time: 2:30
